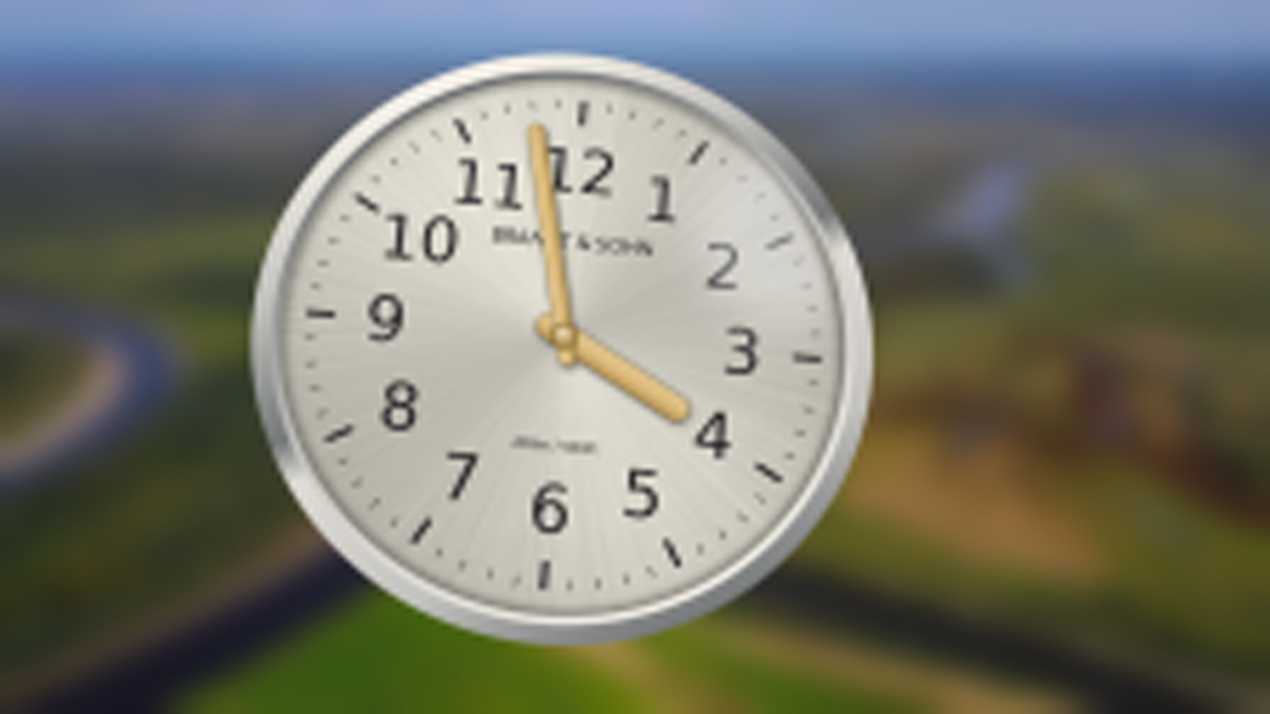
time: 3:58
